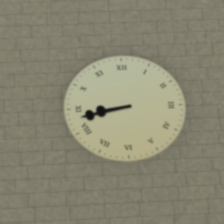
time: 8:43
